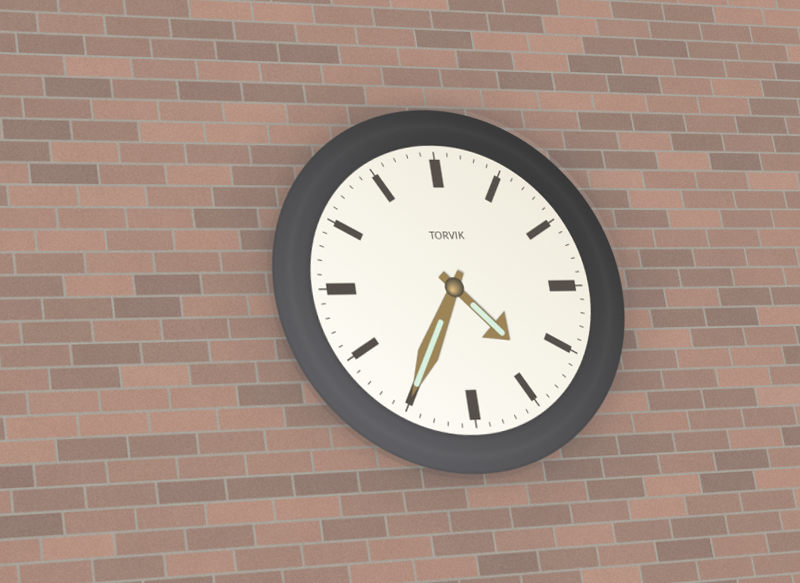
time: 4:35
